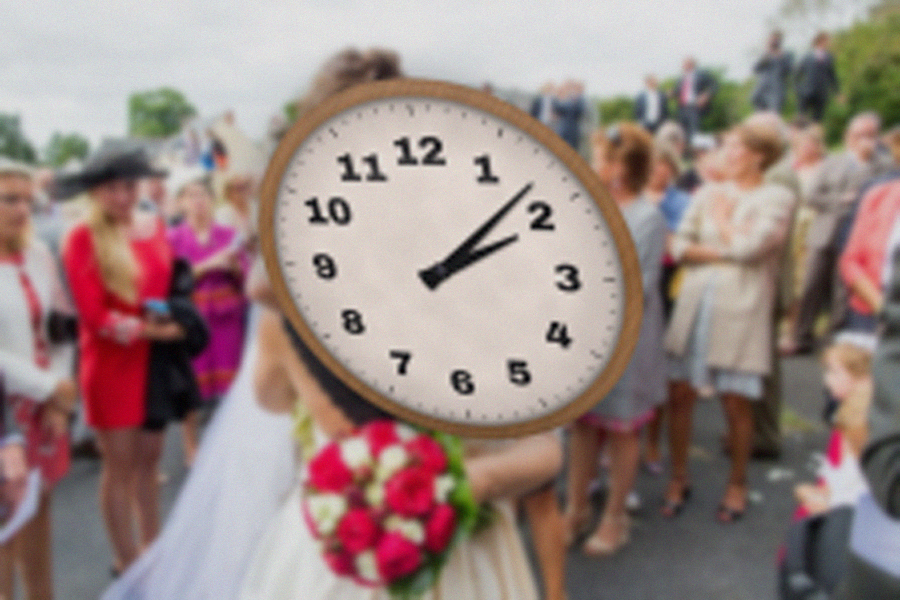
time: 2:08
